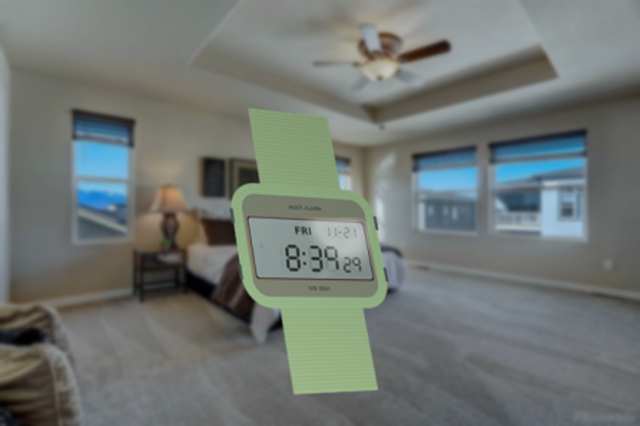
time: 8:39:29
